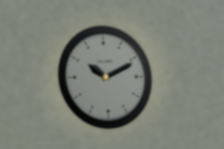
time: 10:11
